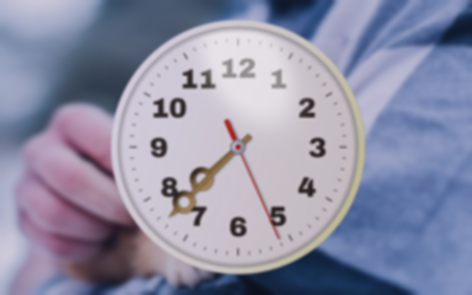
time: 7:37:26
